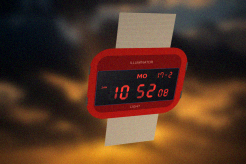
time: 10:52:08
